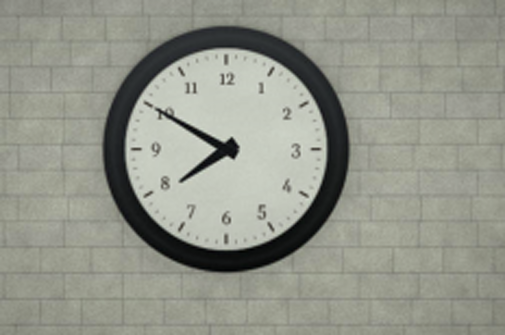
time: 7:50
